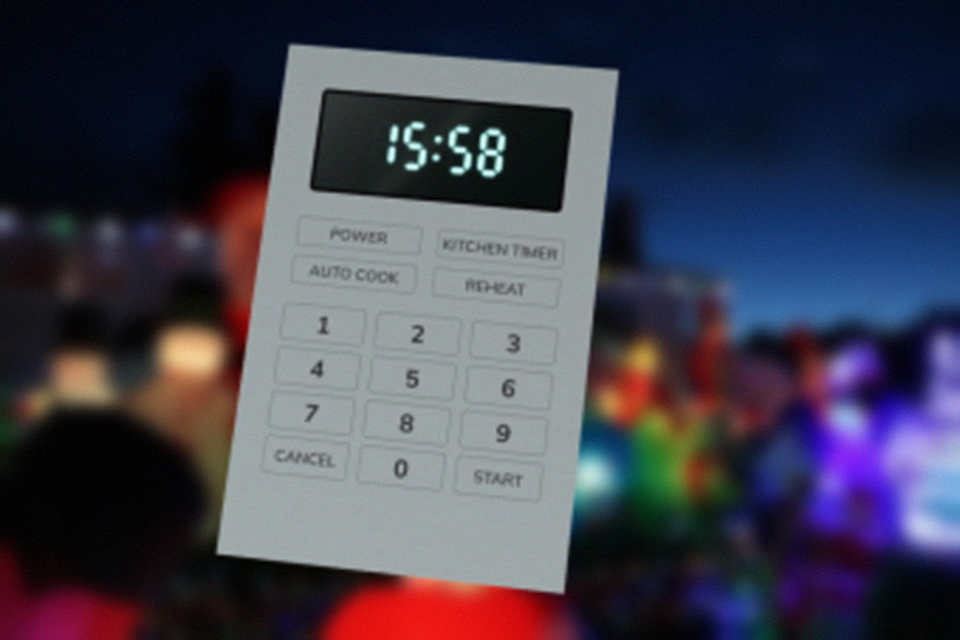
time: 15:58
